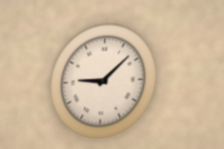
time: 9:08
